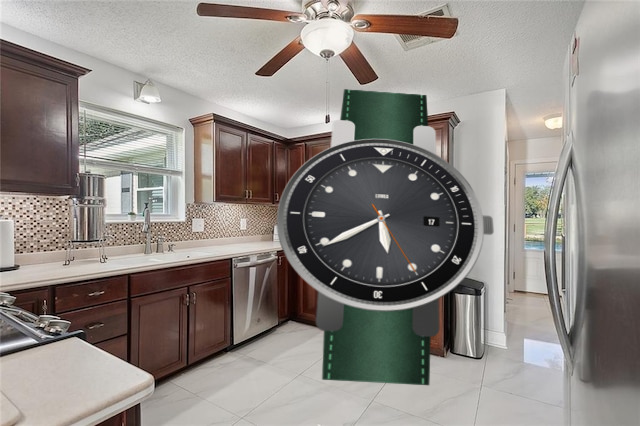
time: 5:39:25
